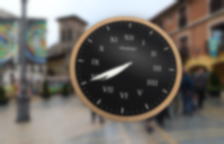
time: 7:40
